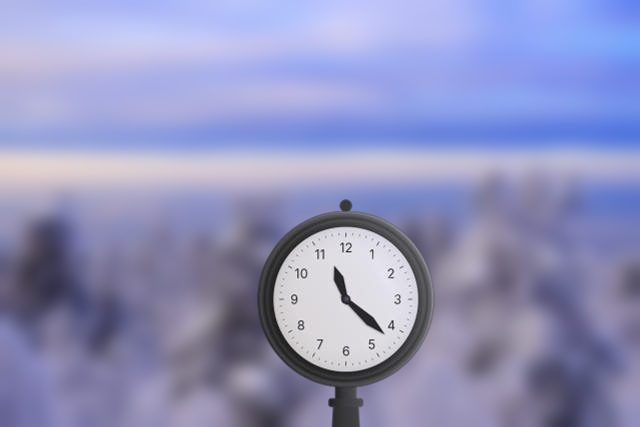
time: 11:22
